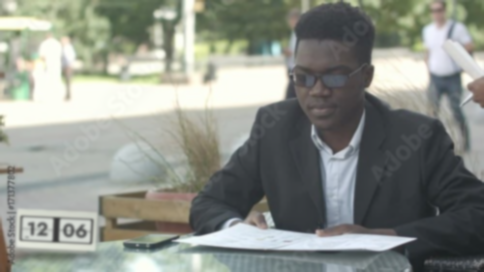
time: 12:06
